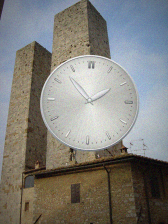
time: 1:53
